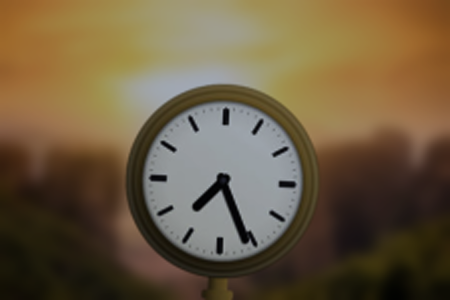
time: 7:26
